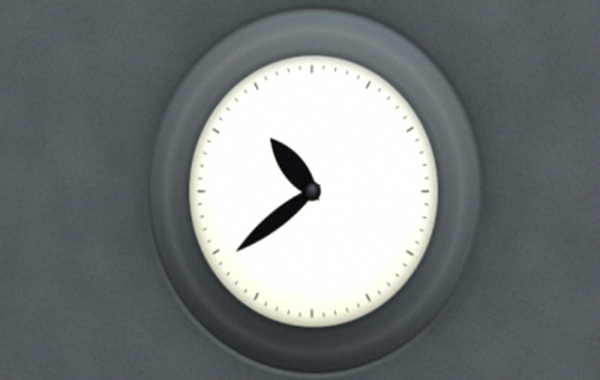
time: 10:39
